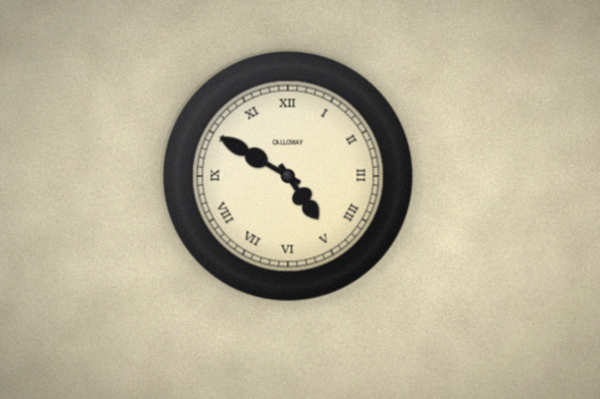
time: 4:50
